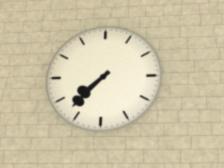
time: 7:37
